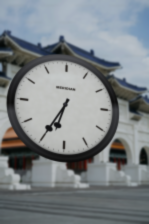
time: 6:35
